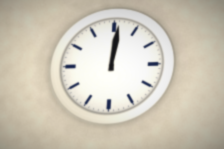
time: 12:01
